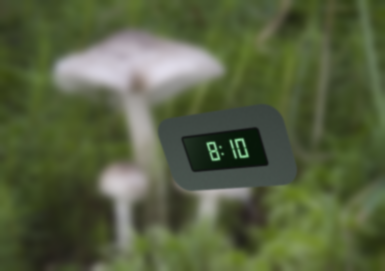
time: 8:10
